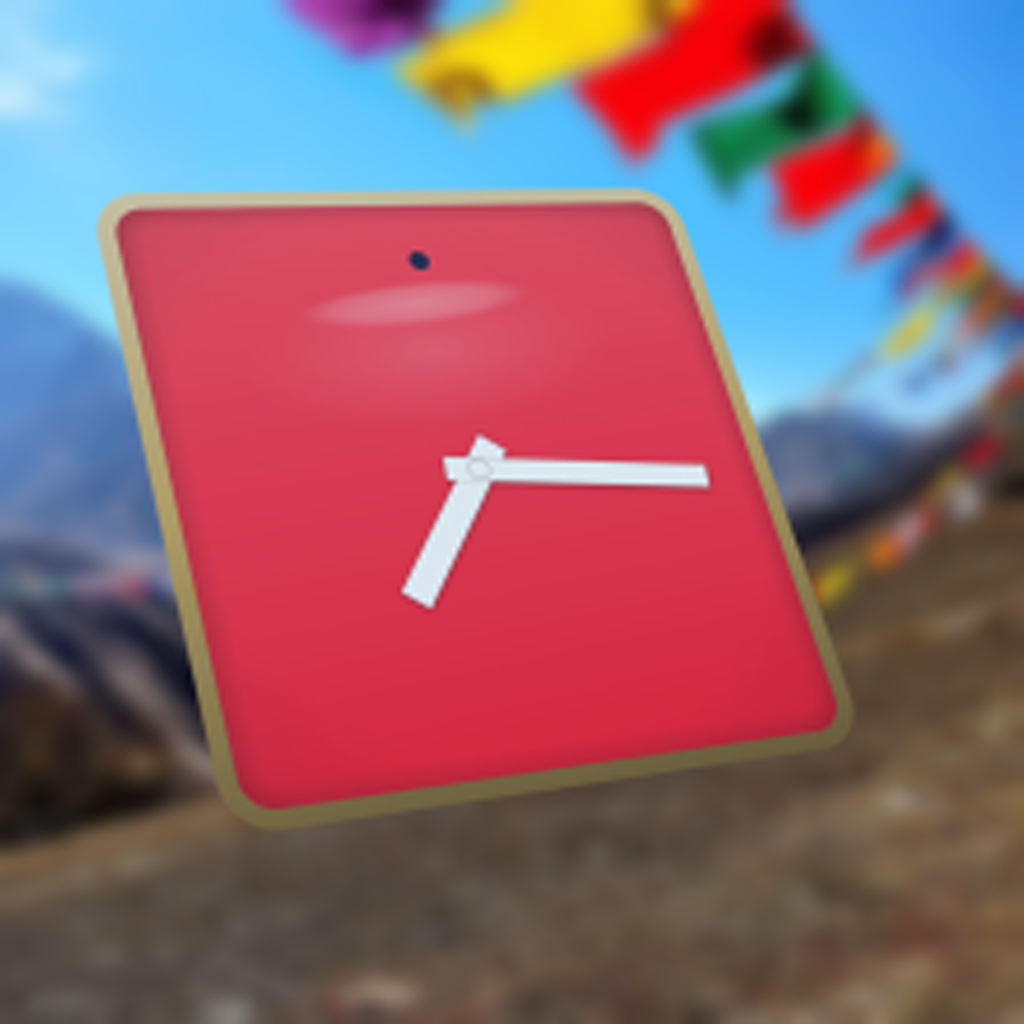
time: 7:16
